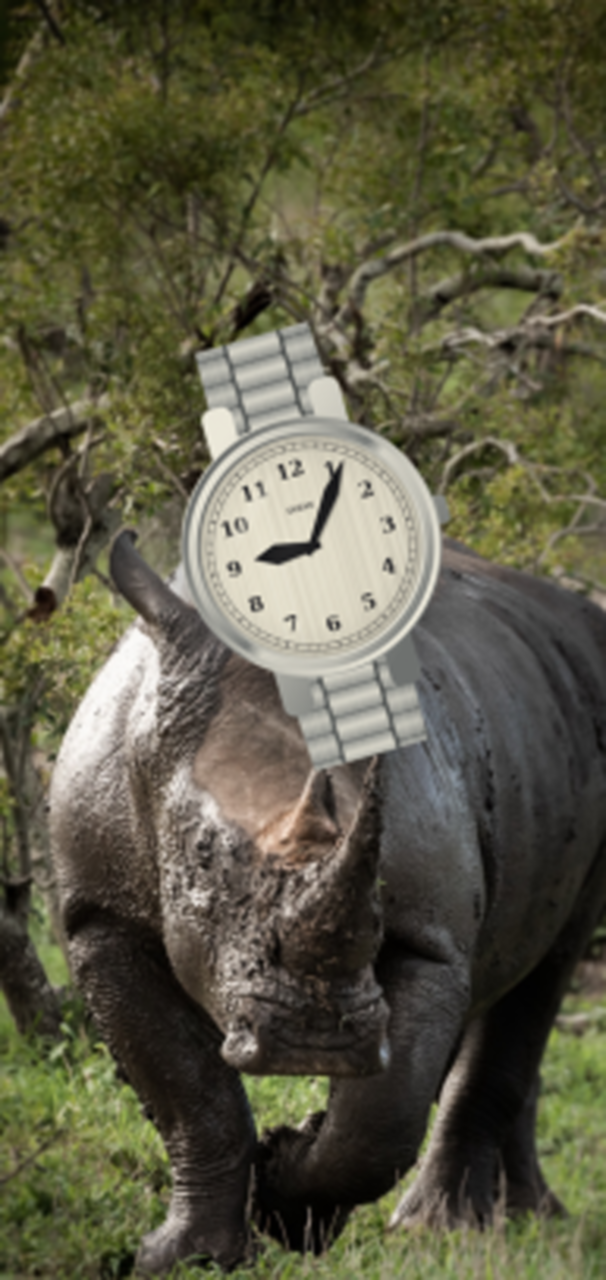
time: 9:06
